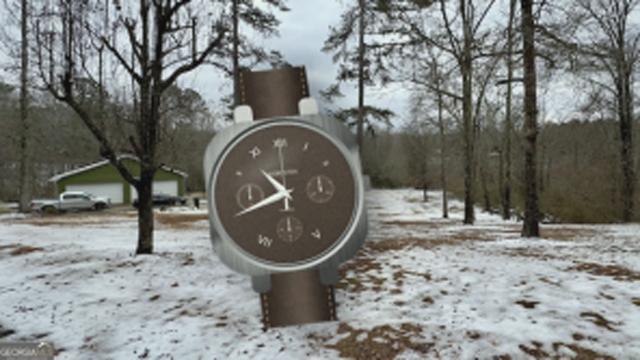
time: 10:42
